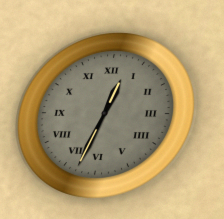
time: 12:33
